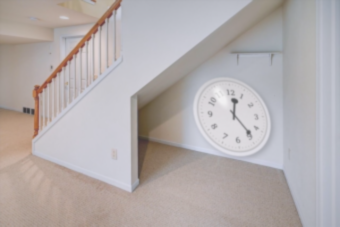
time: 12:24
